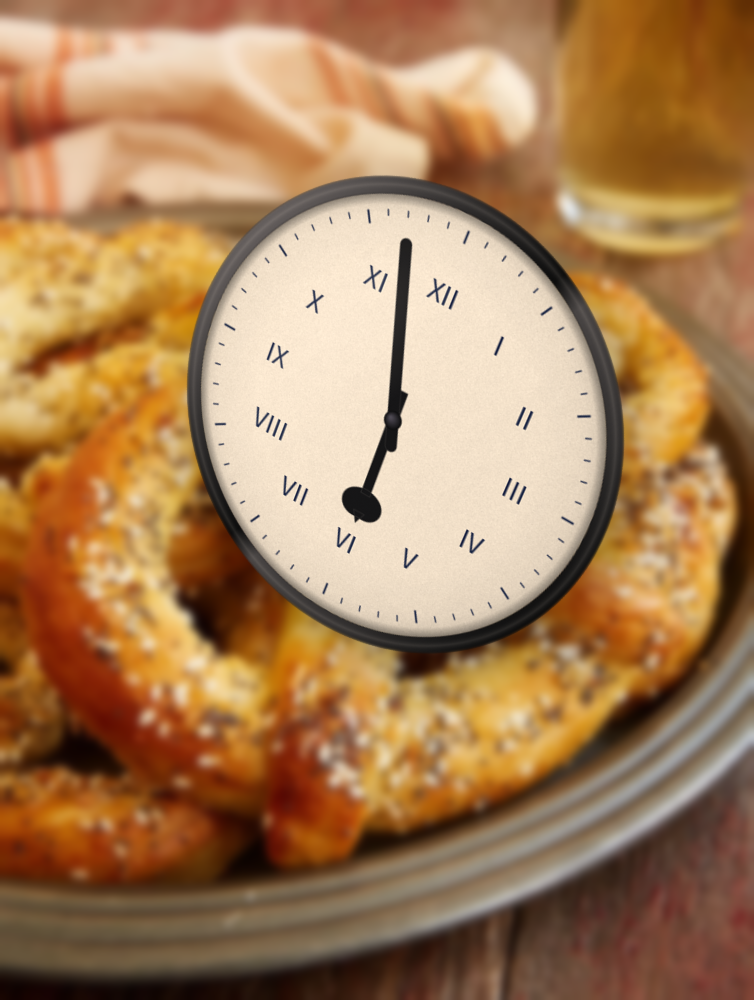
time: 5:57
